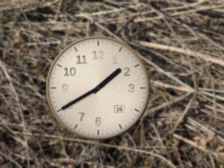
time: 1:40
